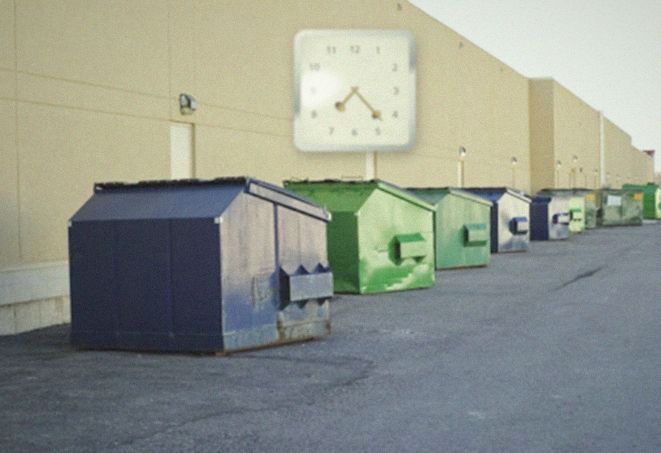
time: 7:23
